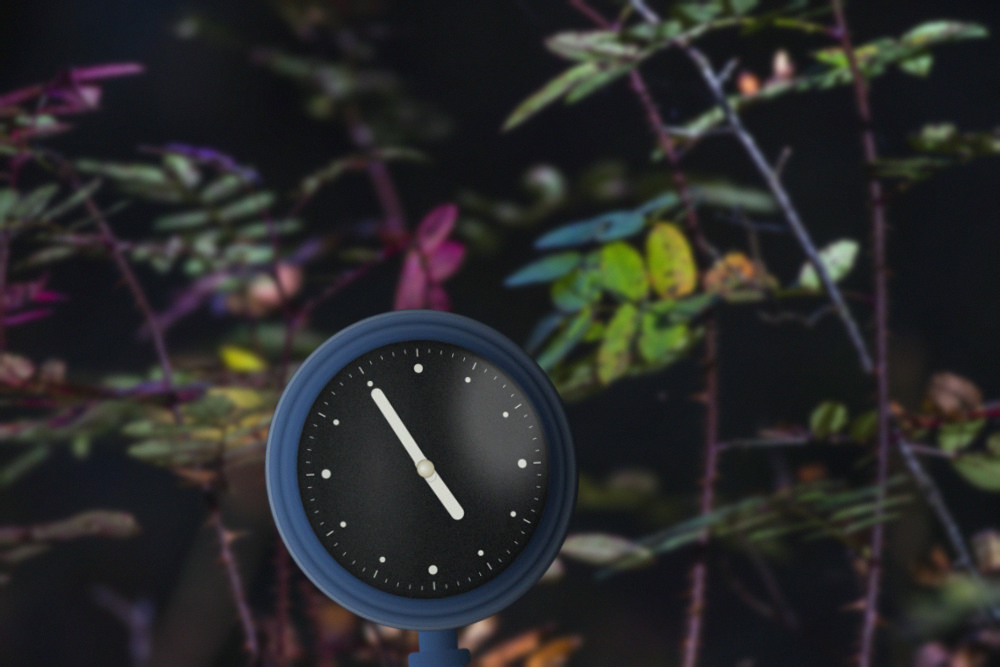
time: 4:55
